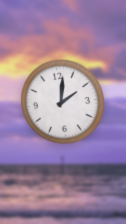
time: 2:02
